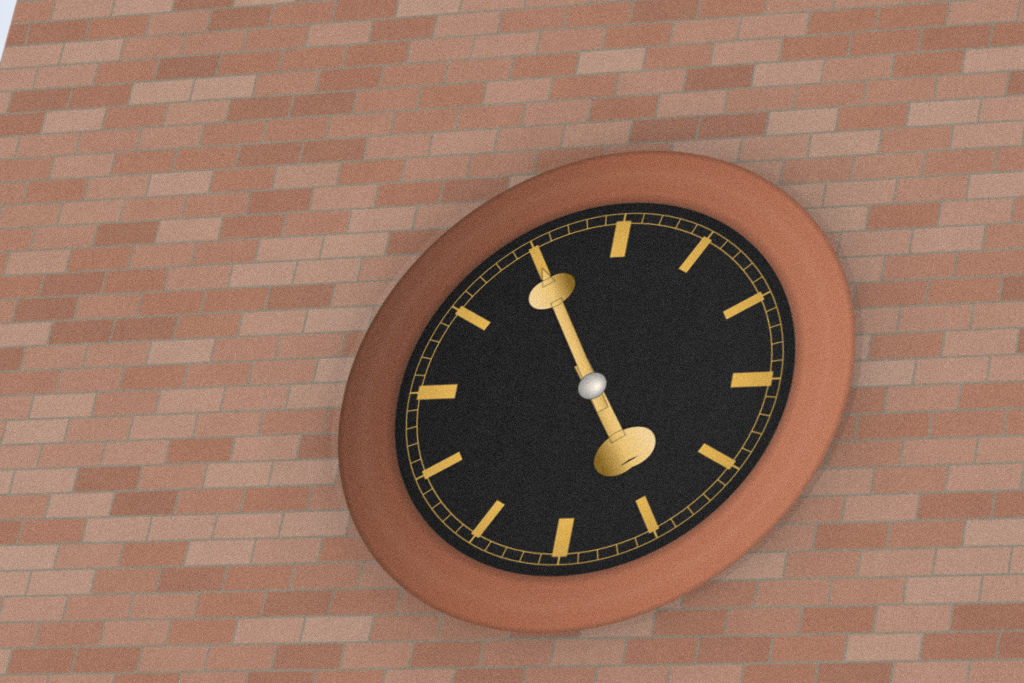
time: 4:55
